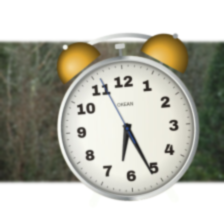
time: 6:25:56
